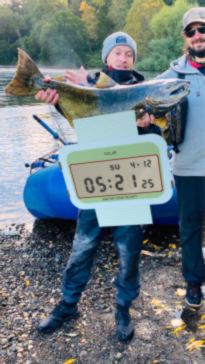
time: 5:21
